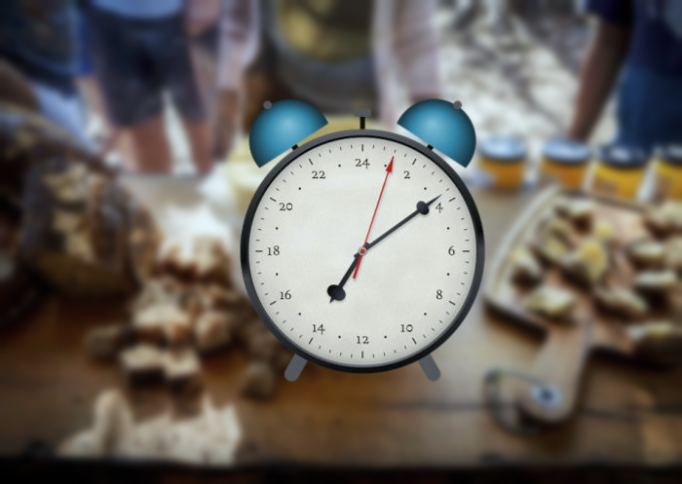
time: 14:09:03
